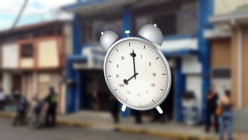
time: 8:01
